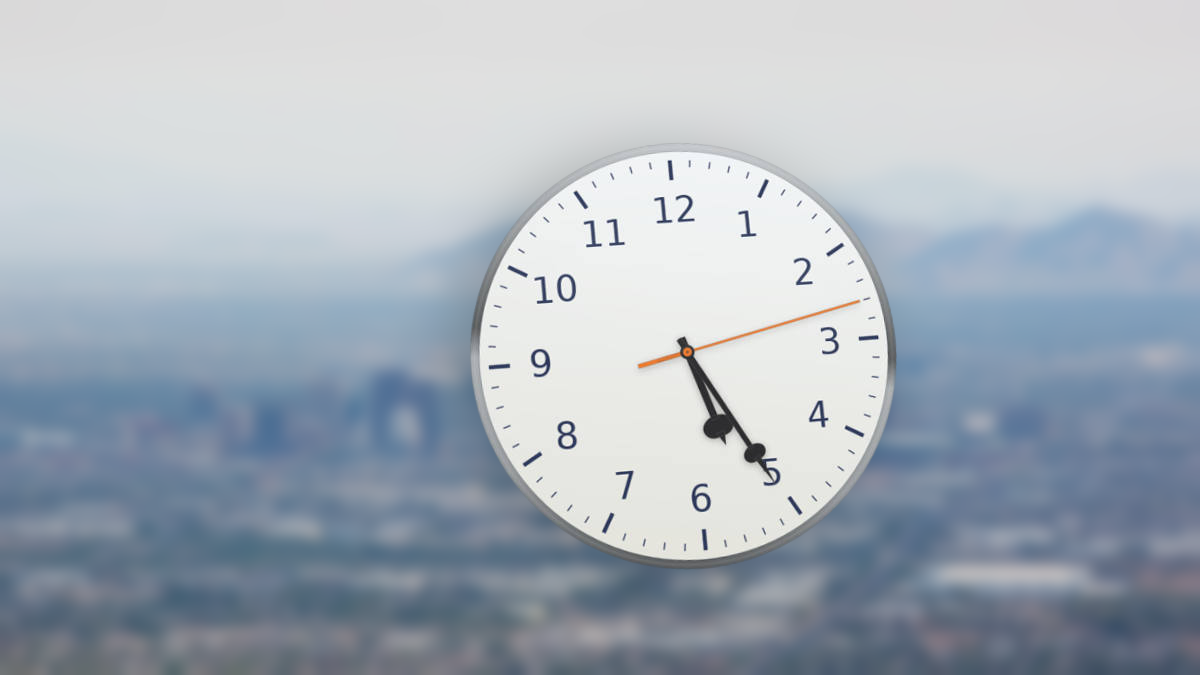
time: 5:25:13
